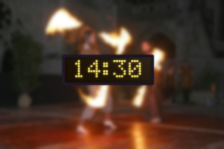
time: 14:30
